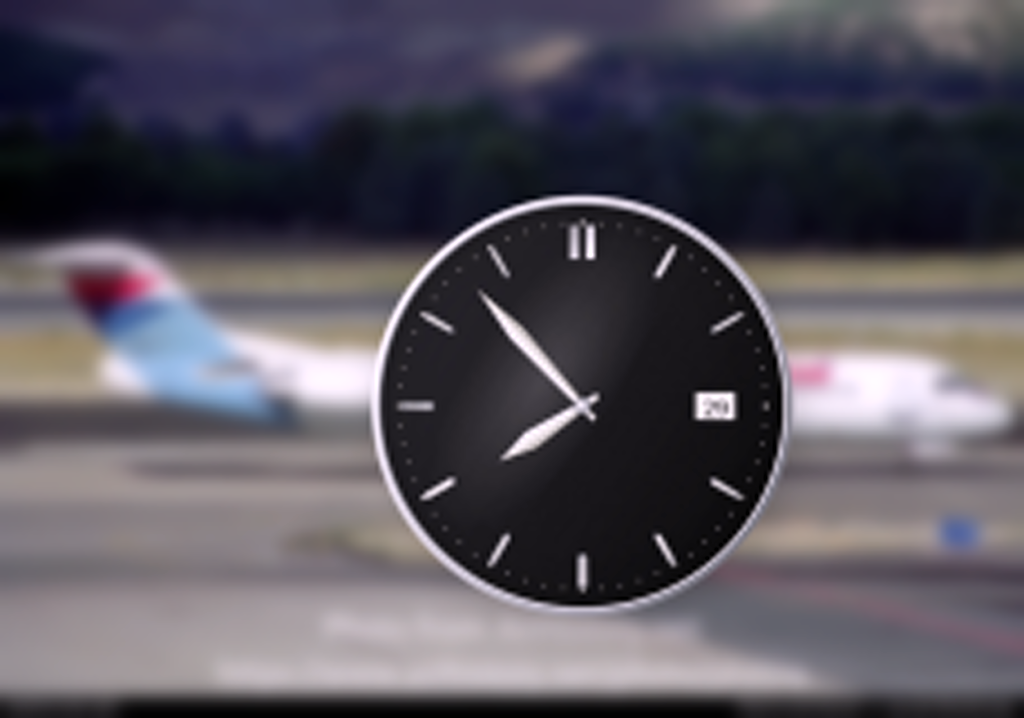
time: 7:53
